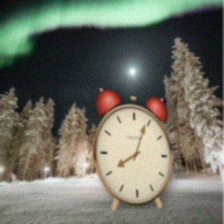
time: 8:04
